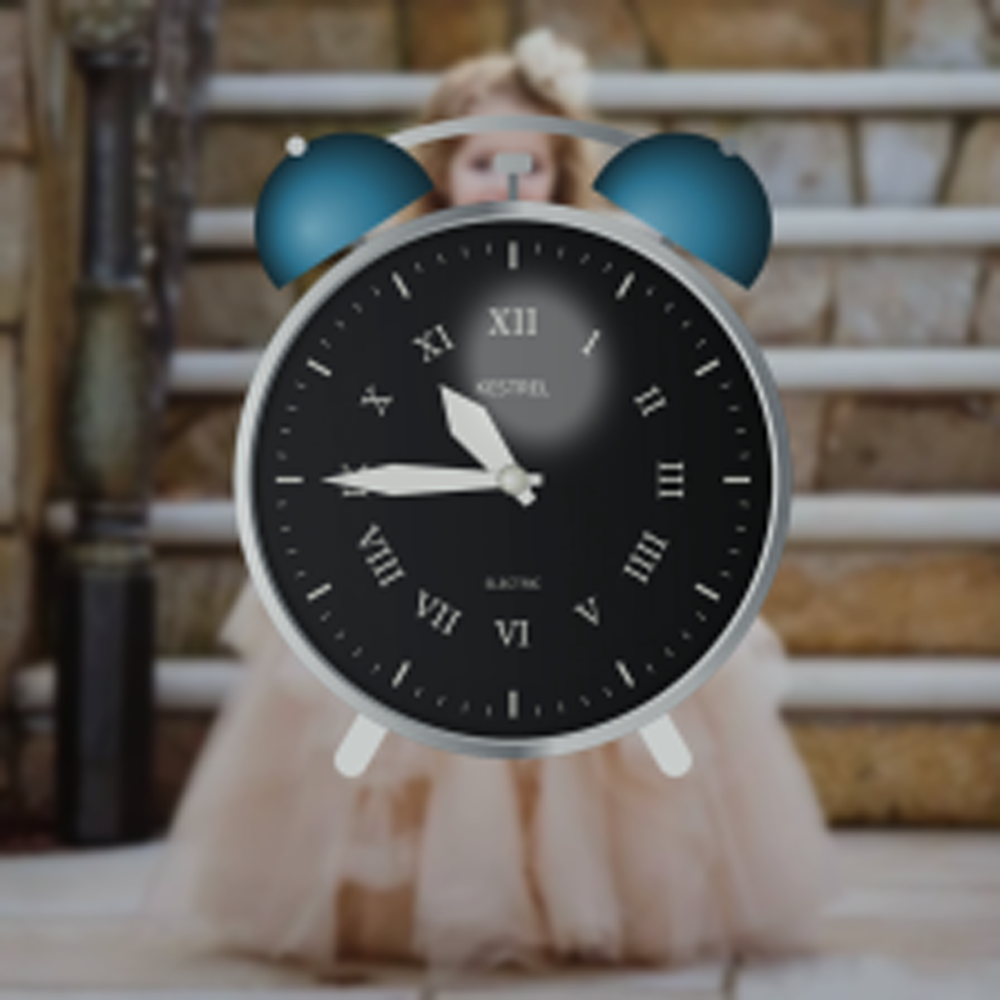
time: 10:45
